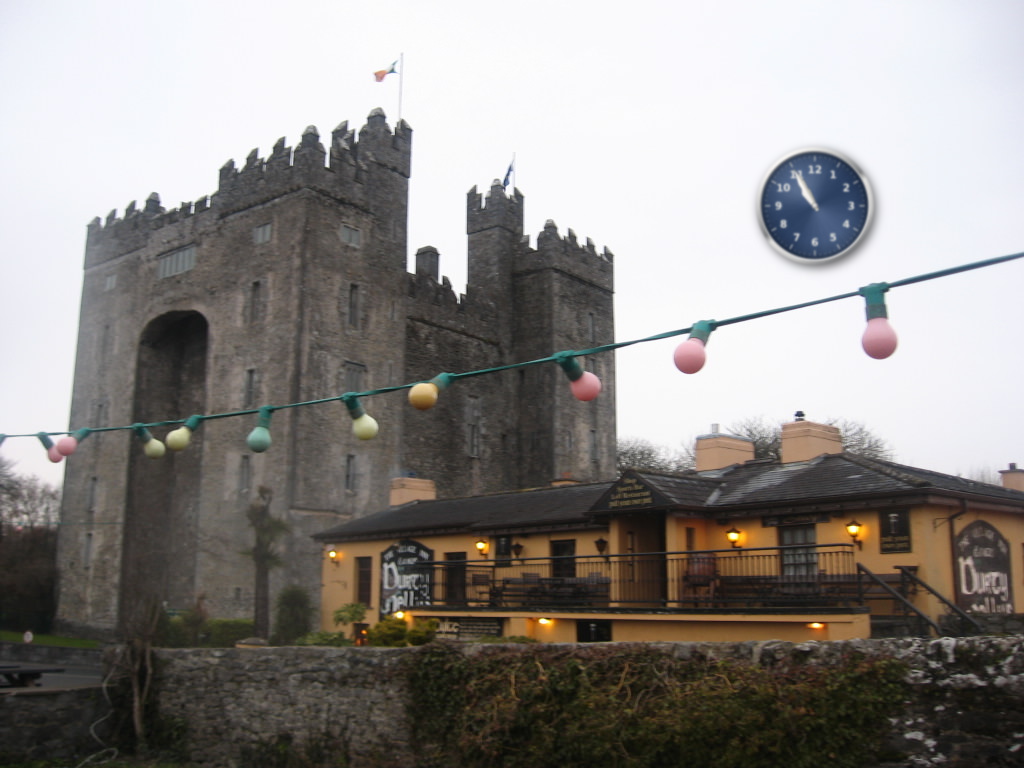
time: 10:55
